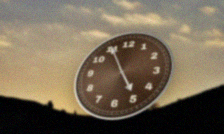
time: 4:55
